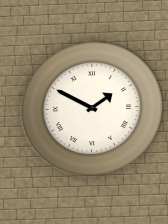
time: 1:50
